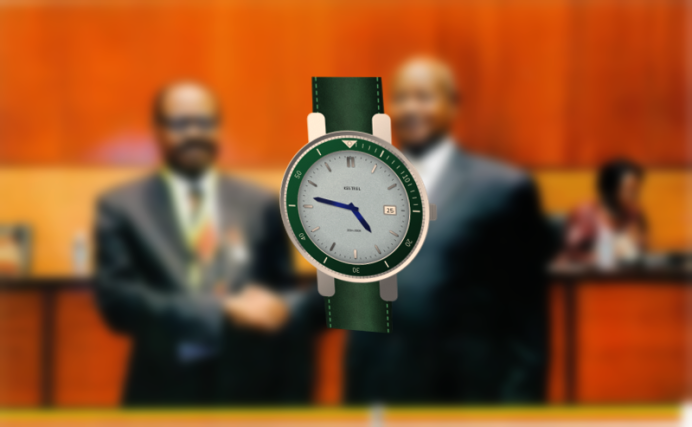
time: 4:47
